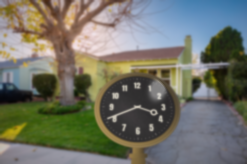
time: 3:41
